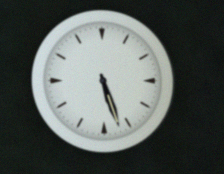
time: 5:27
